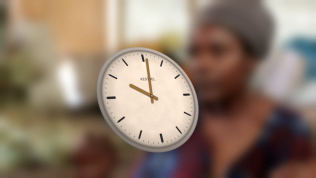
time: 10:01
